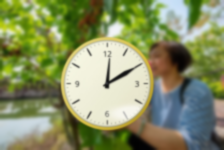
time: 12:10
